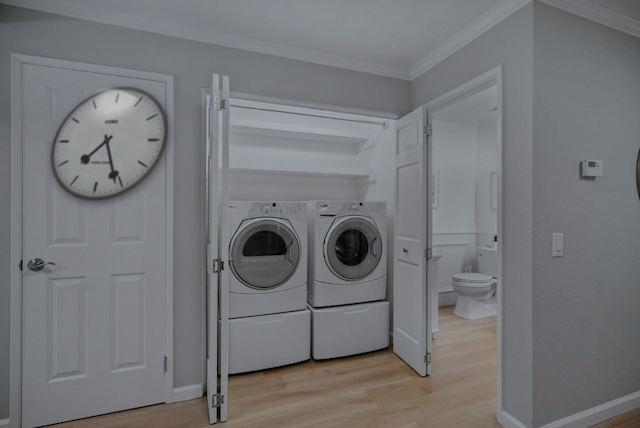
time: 7:26
